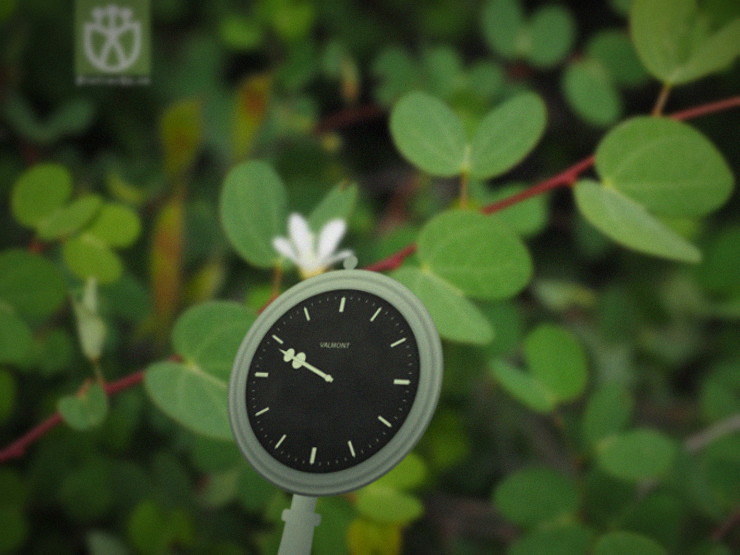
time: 9:49
